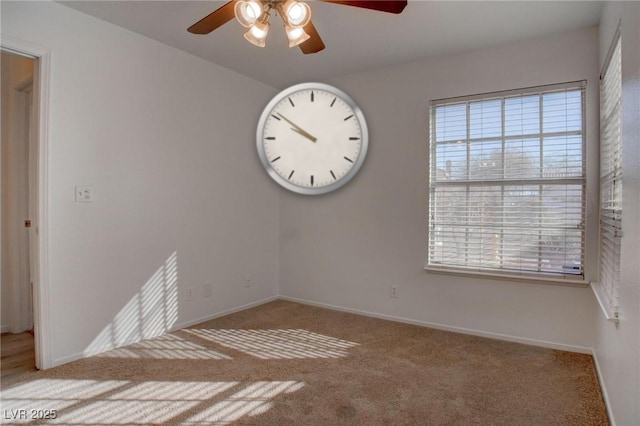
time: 9:51
